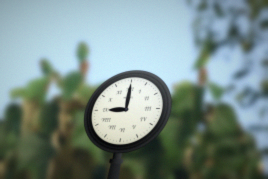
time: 9:00
